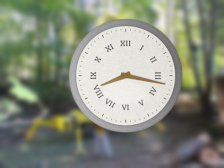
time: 8:17
